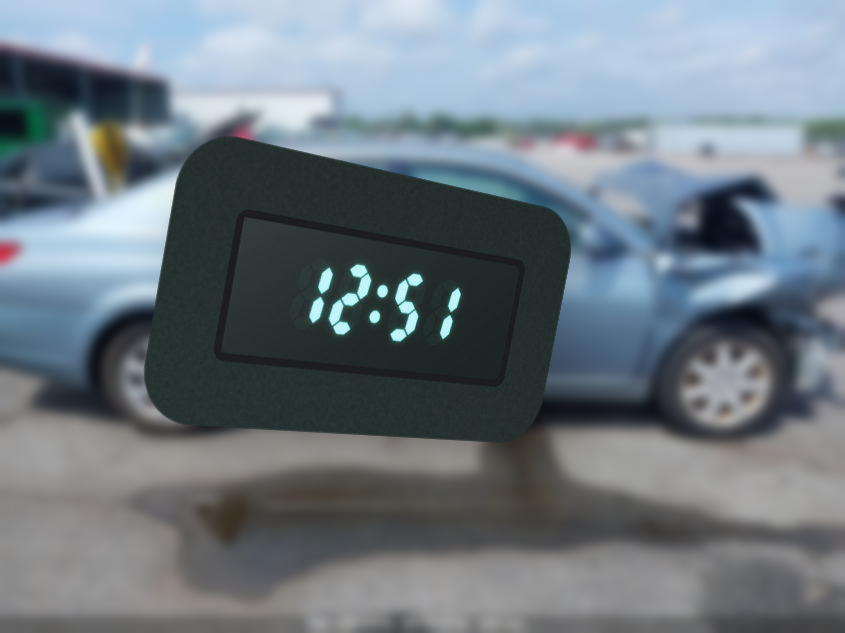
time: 12:51
